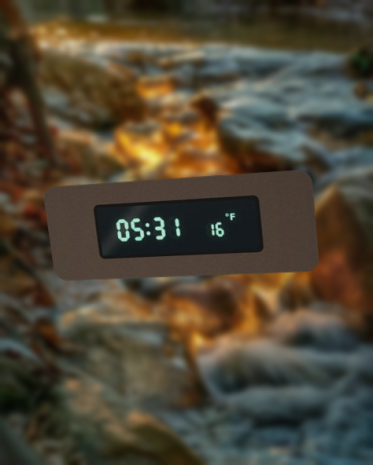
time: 5:31
